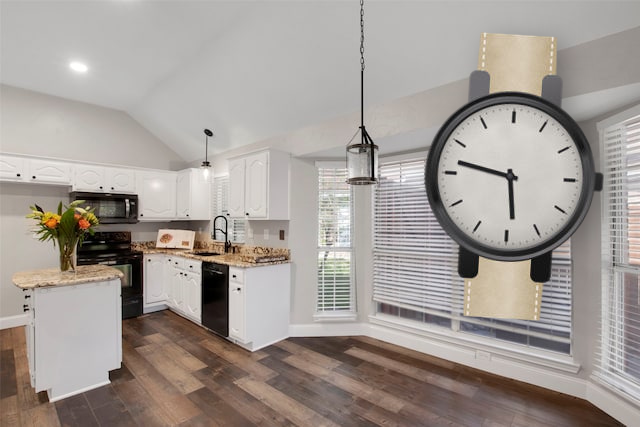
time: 5:47
